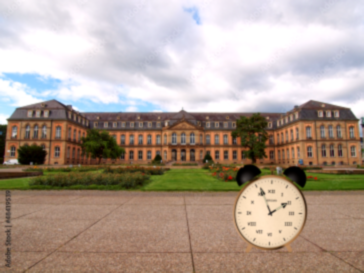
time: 1:56
